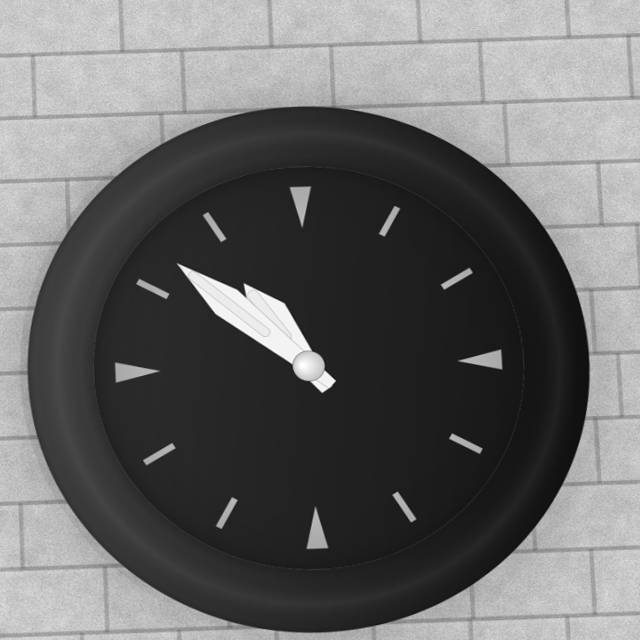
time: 10:52
